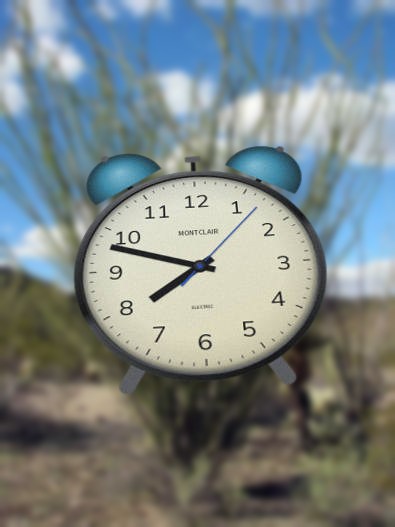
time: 7:48:07
